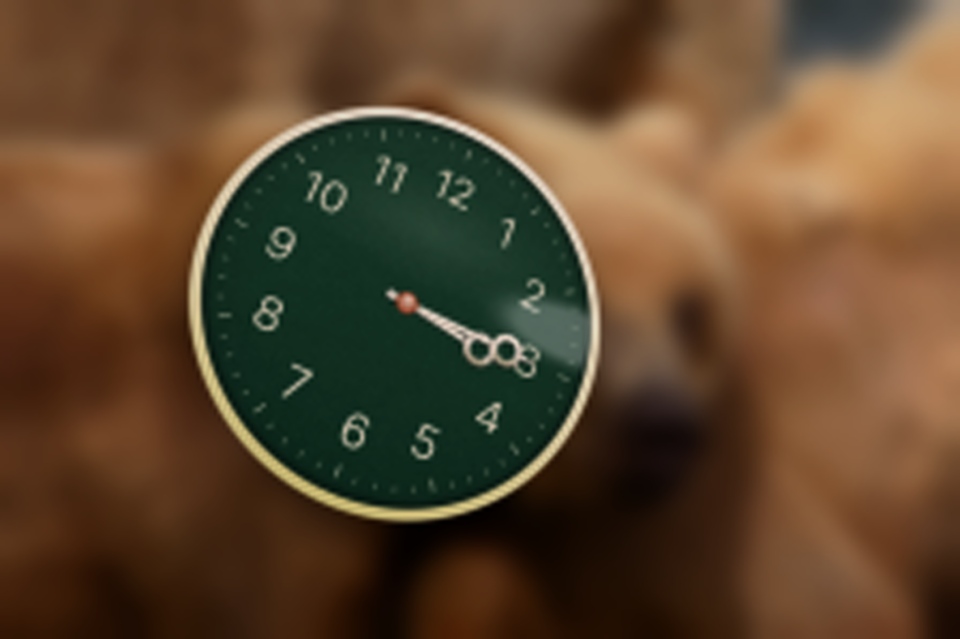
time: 3:15
